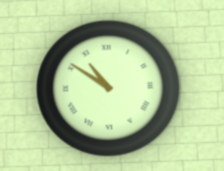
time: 10:51
